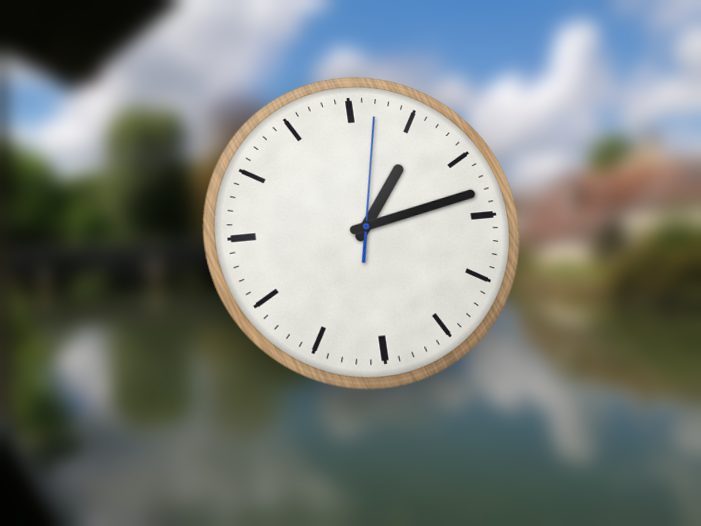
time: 1:13:02
